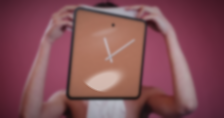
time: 11:09
